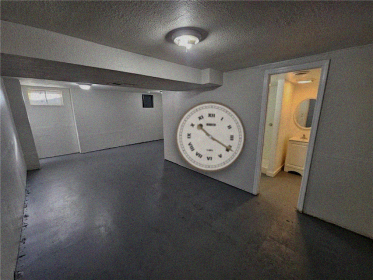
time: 10:20
